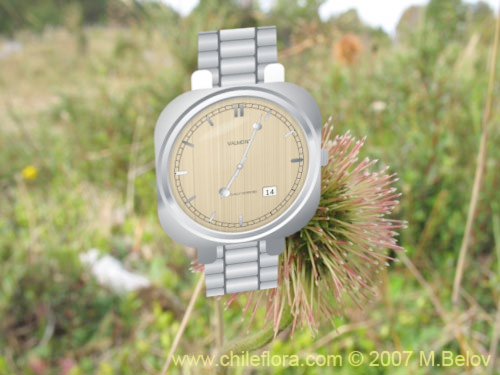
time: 7:04
